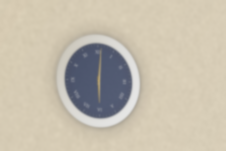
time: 6:01
